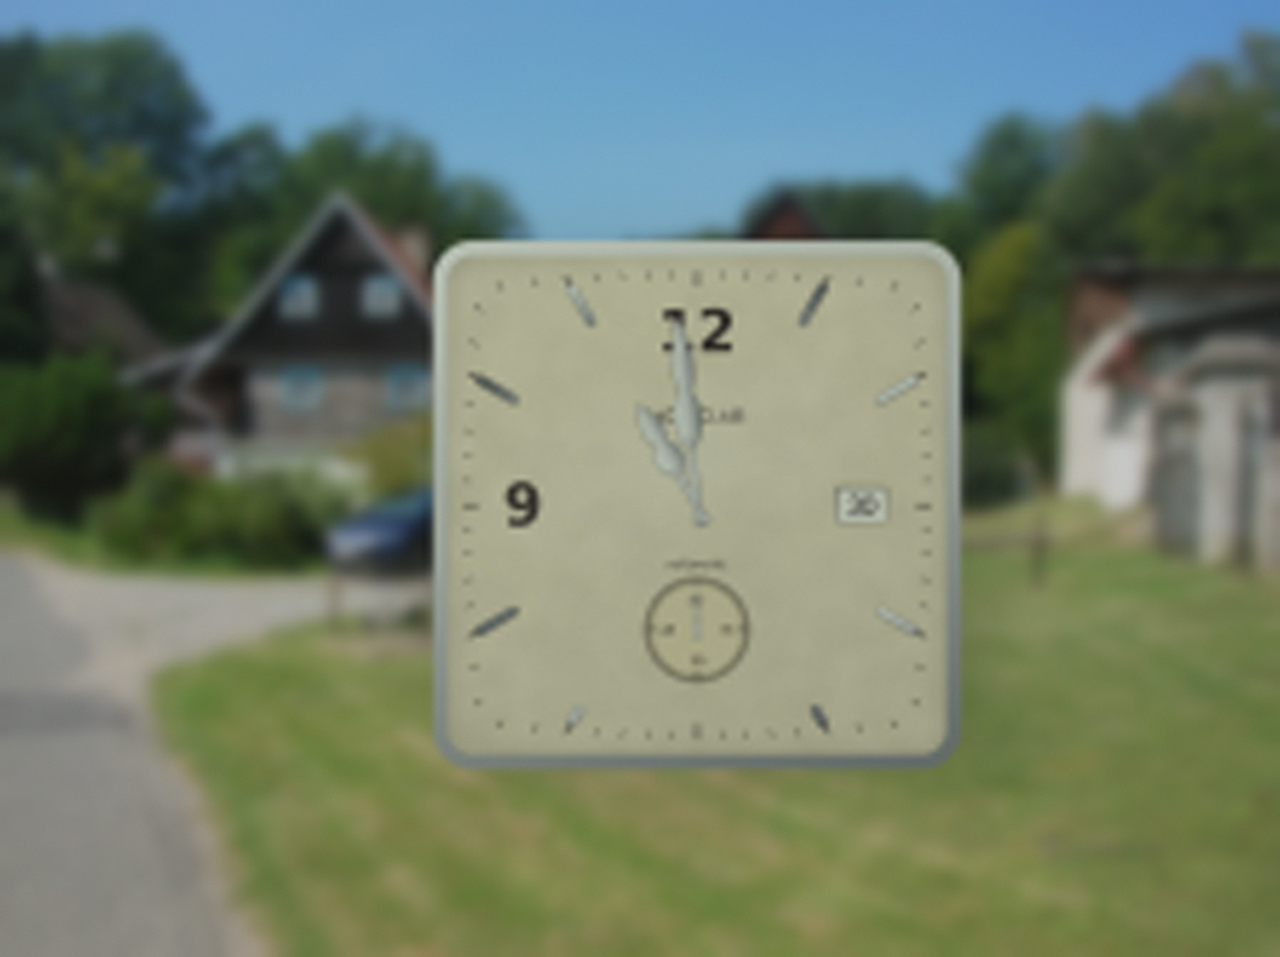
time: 10:59
